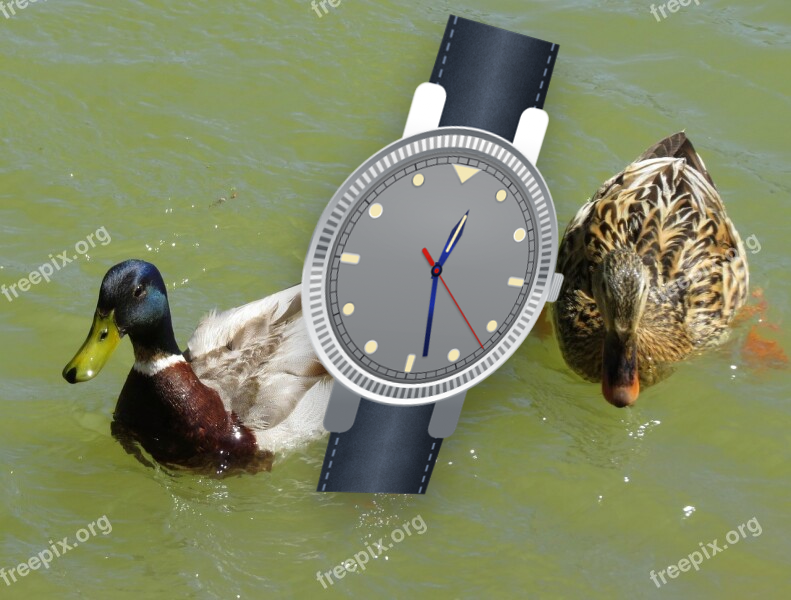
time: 12:28:22
